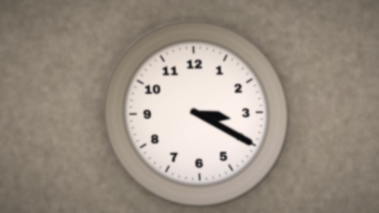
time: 3:20
